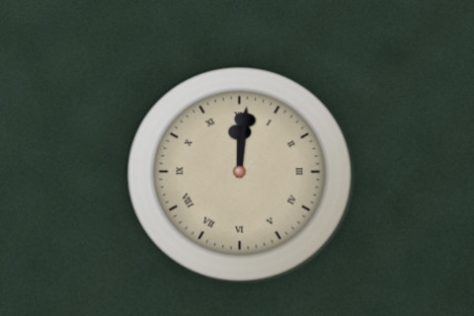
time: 12:01
